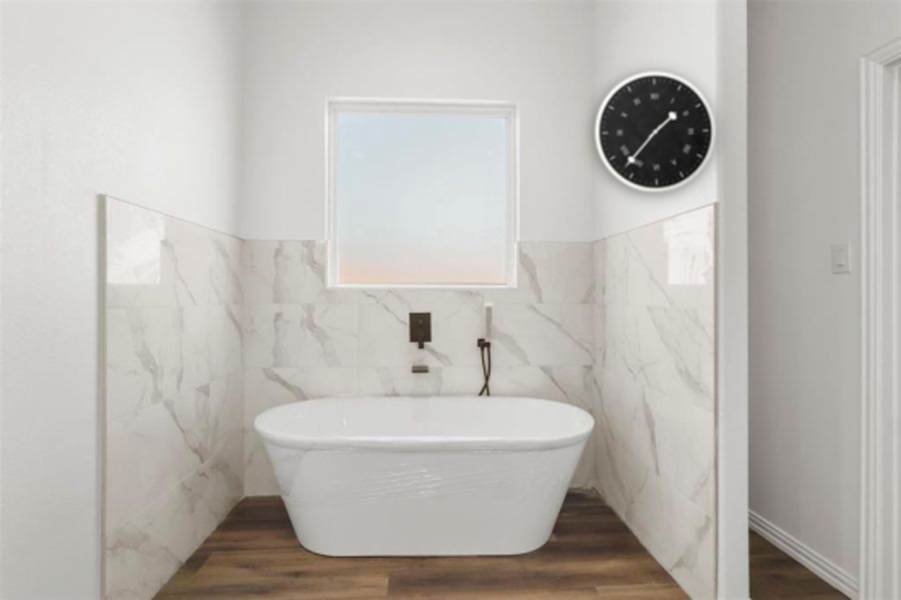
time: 1:37
